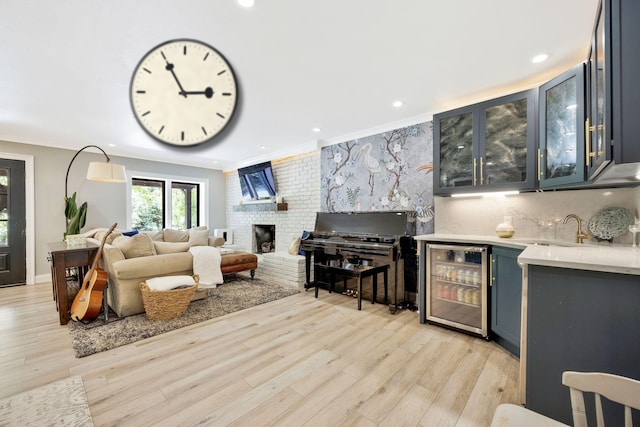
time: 2:55
